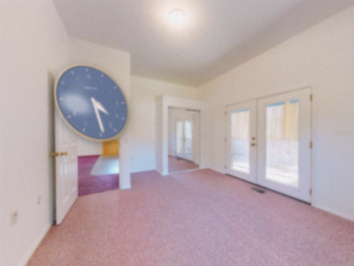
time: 4:29
